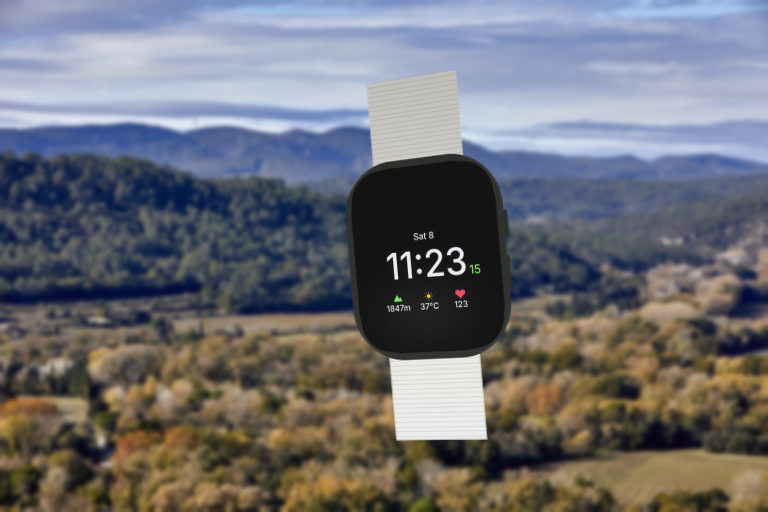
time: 11:23:15
